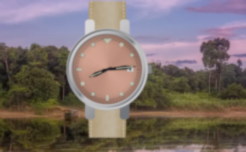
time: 8:14
